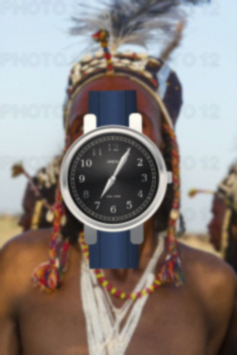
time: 7:05
